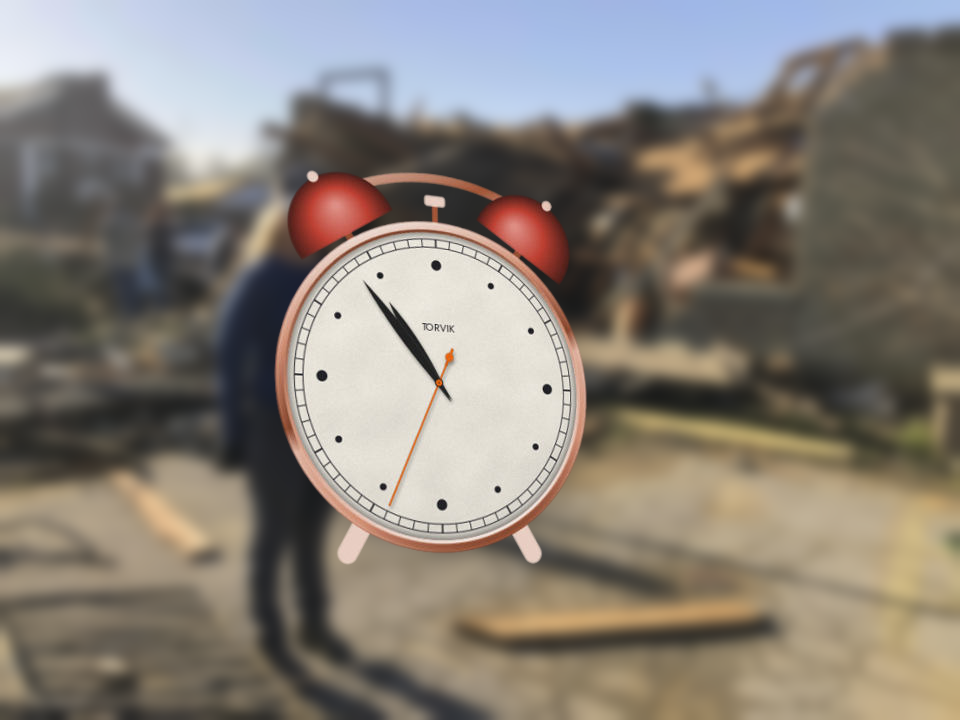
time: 10:53:34
